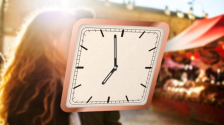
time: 6:58
